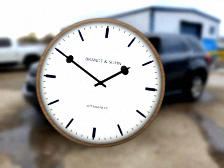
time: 1:50
